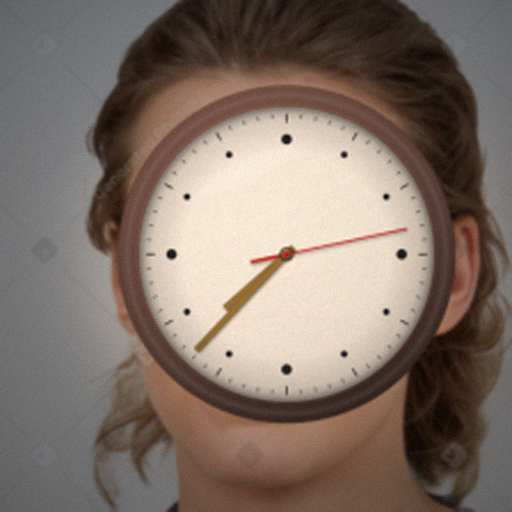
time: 7:37:13
